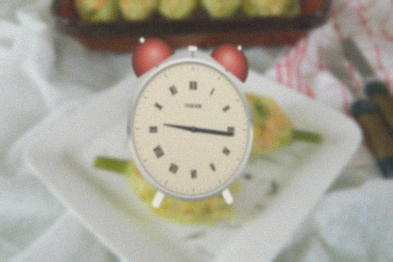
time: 9:16
